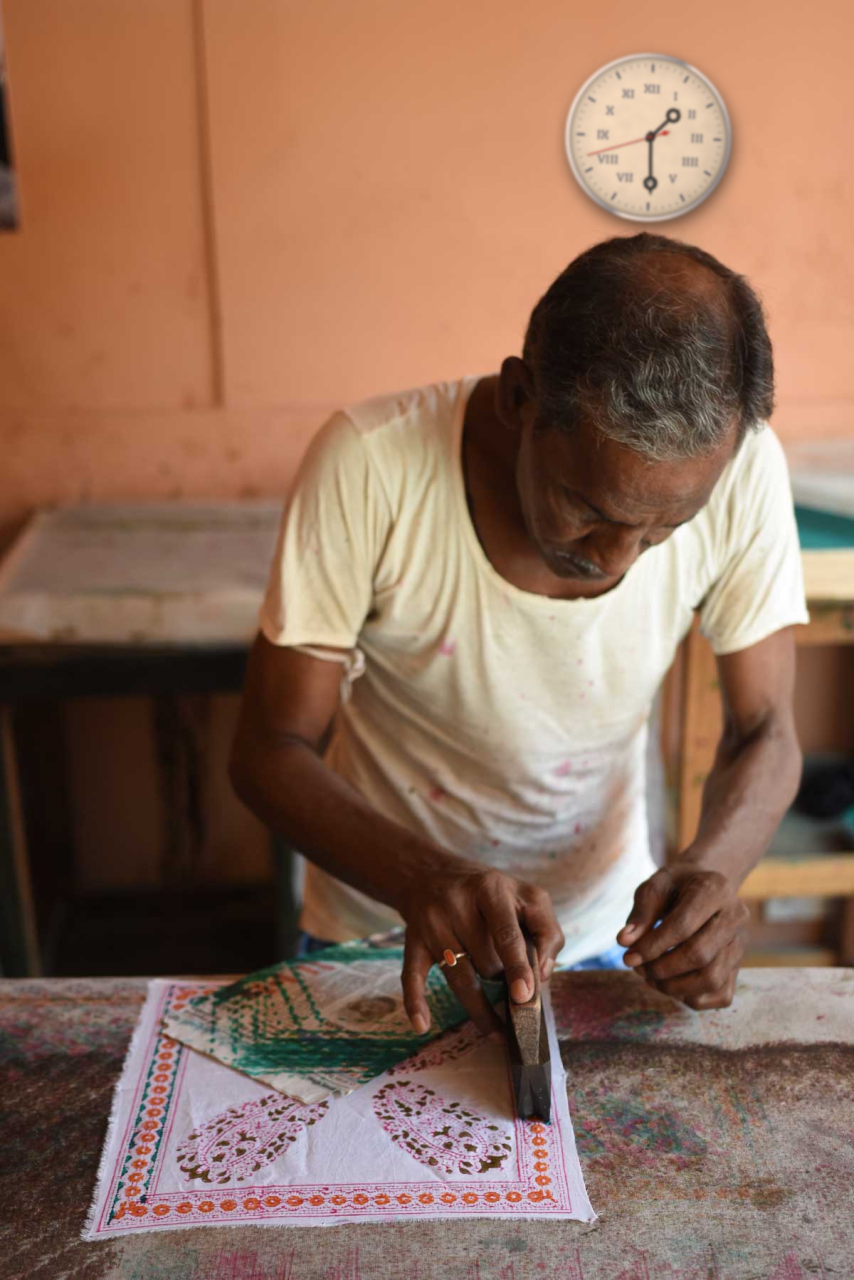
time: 1:29:42
